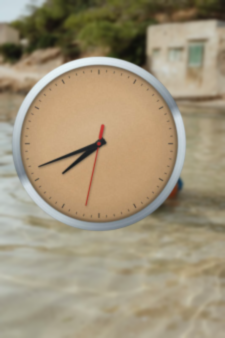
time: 7:41:32
